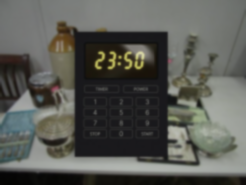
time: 23:50
